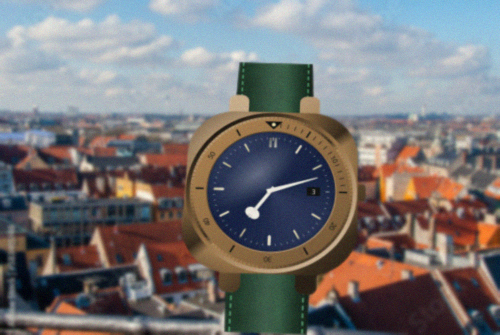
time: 7:12
